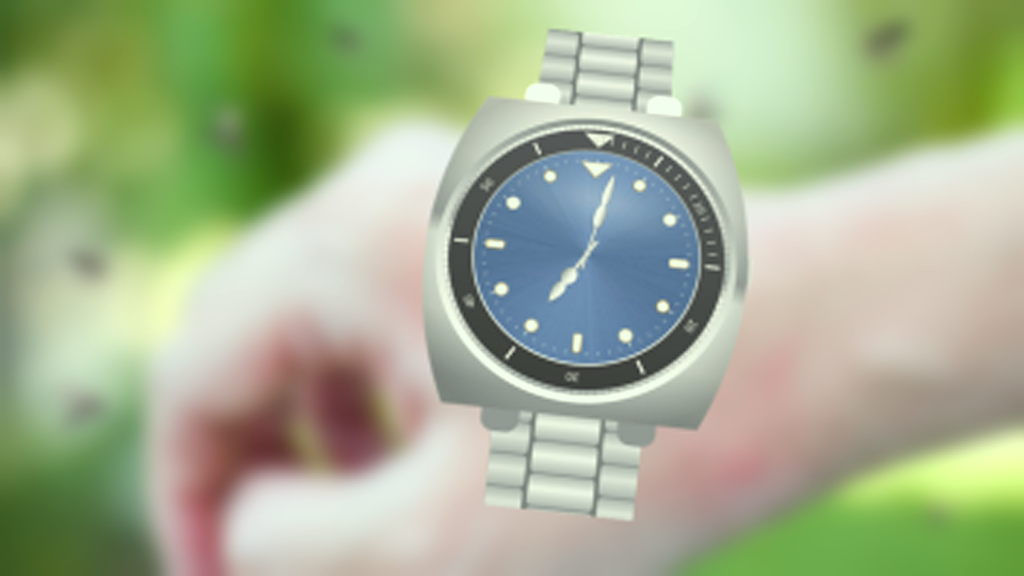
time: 7:02
